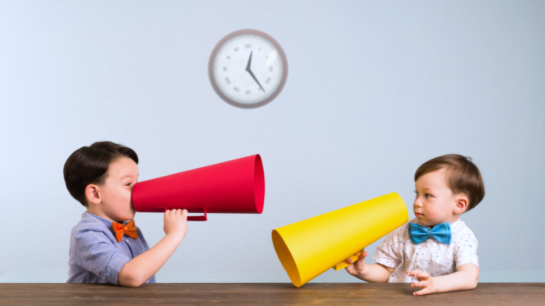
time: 12:24
